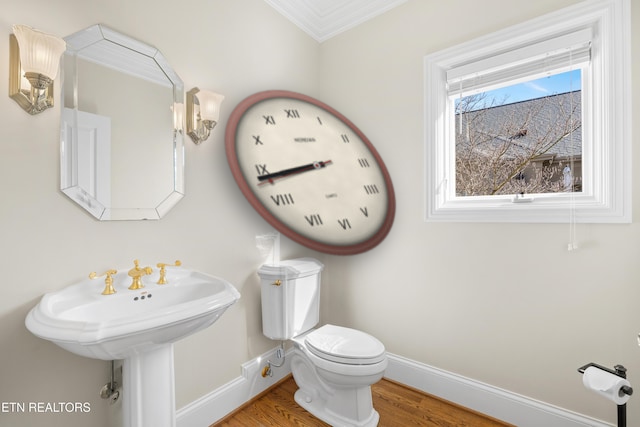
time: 8:43:43
